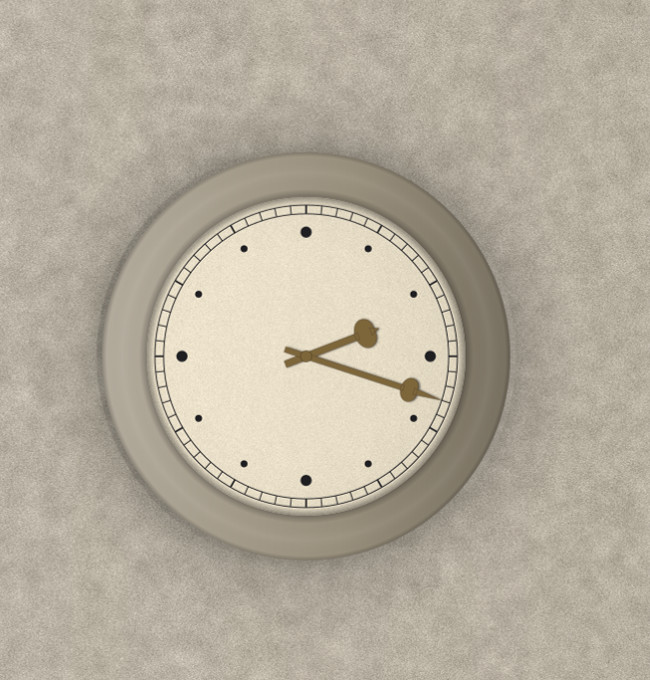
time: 2:18
